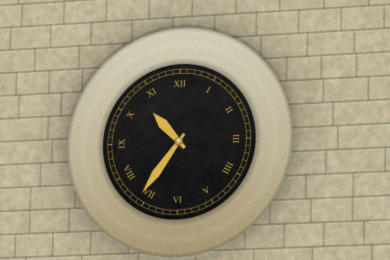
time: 10:36
